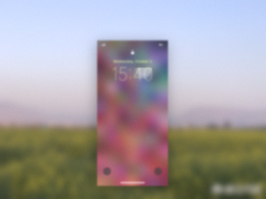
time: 15:40
